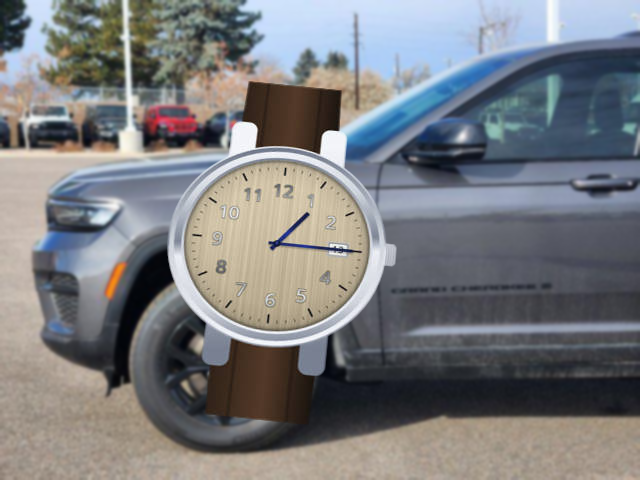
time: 1:15
